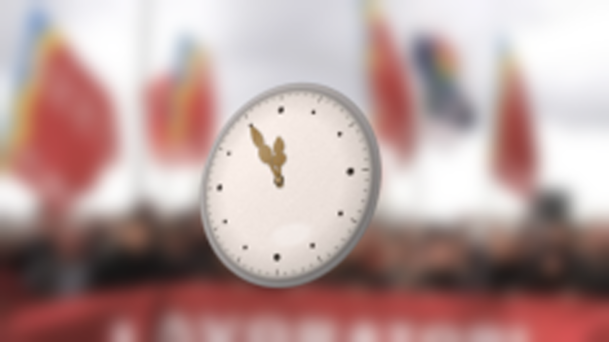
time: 11:55
